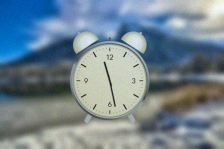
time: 11:28
